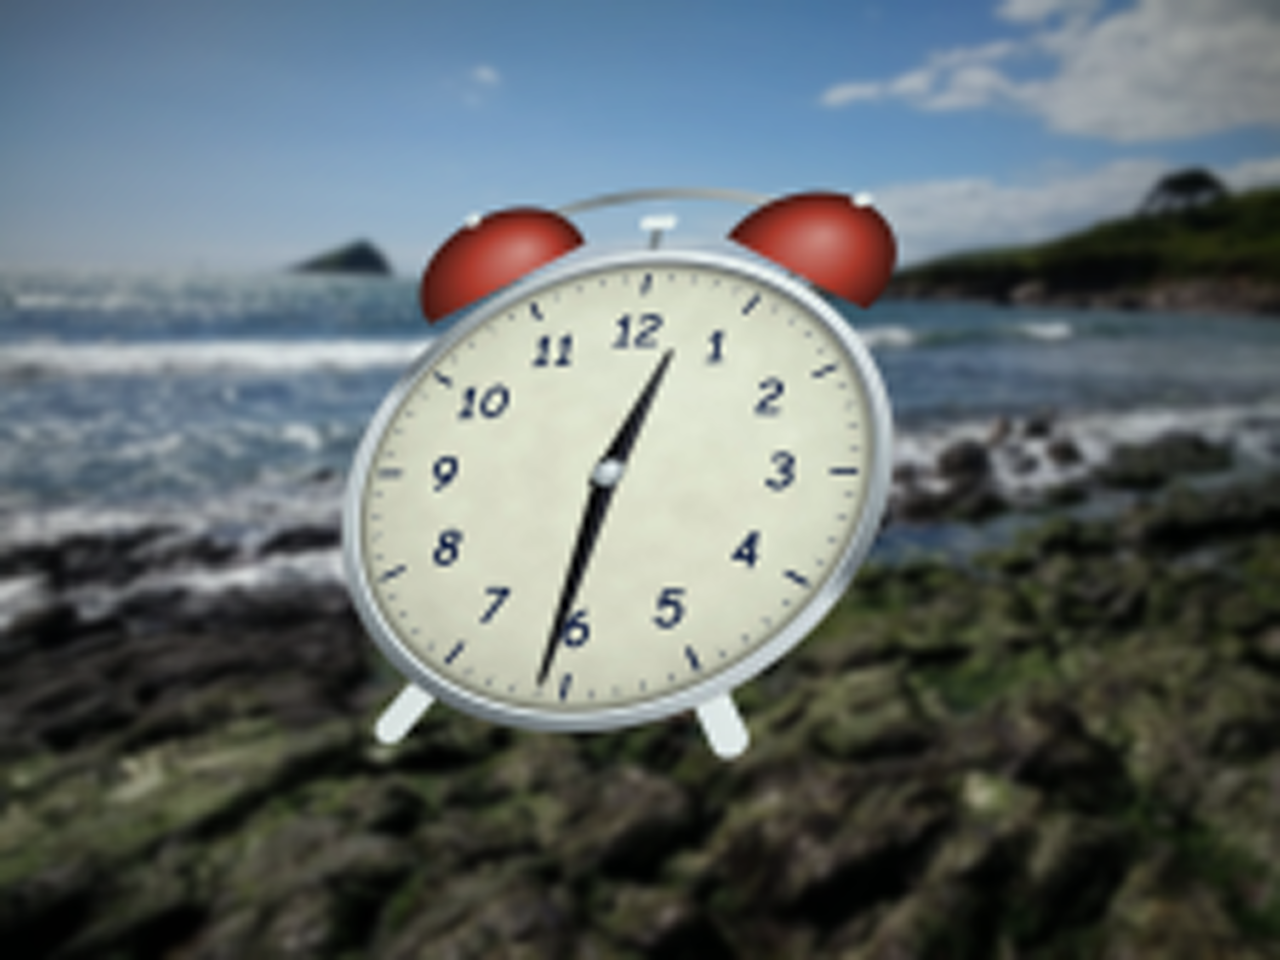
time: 12:31
